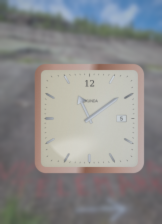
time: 11:09
